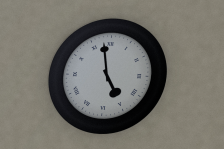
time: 4:58
